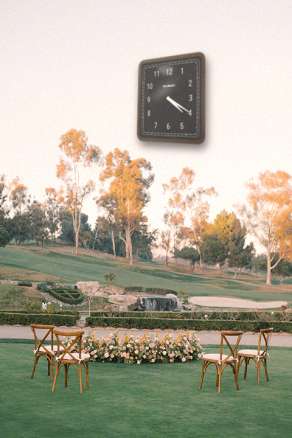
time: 4:20
